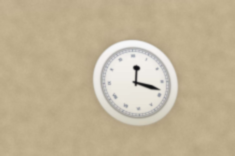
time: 12:18
